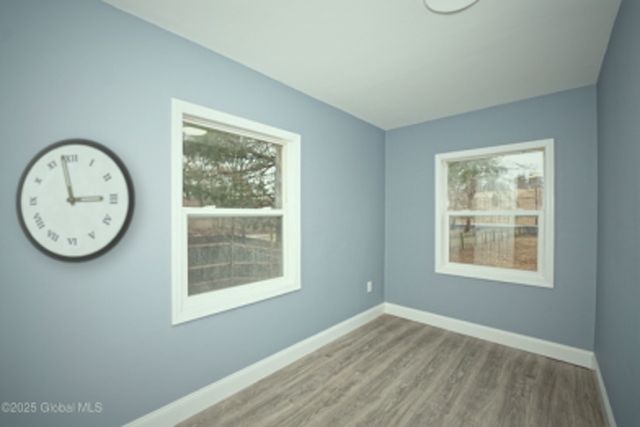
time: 2:58
